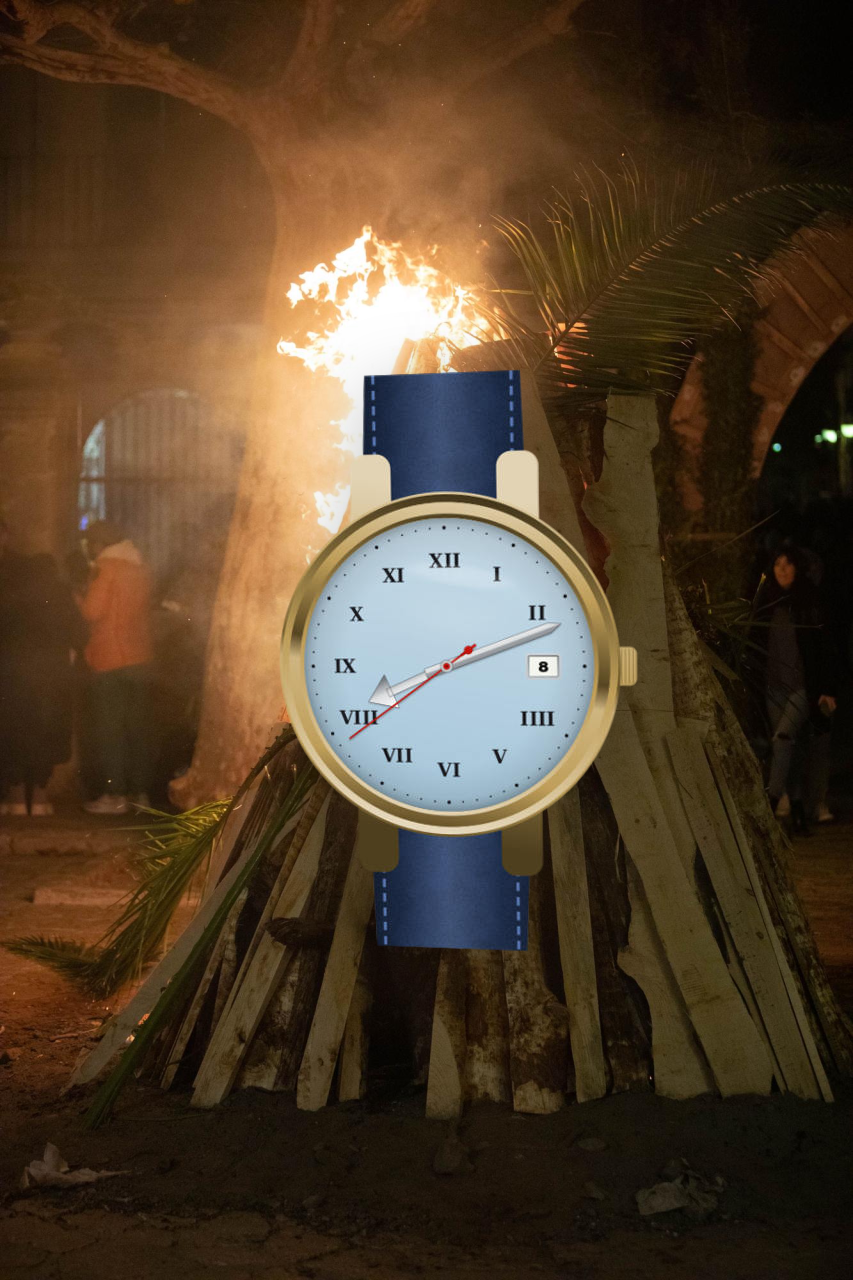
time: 8:11:39
